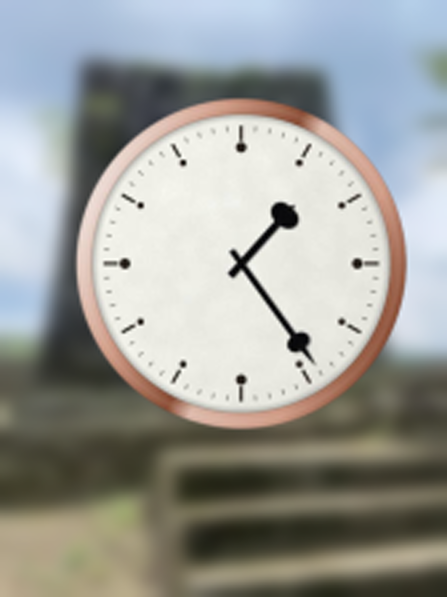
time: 1:24
